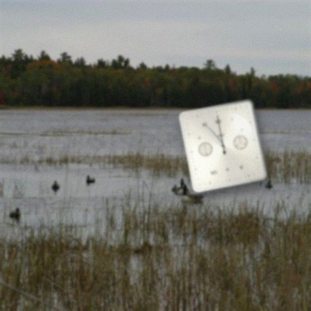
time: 10:55
